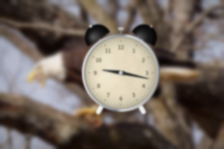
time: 9:17
